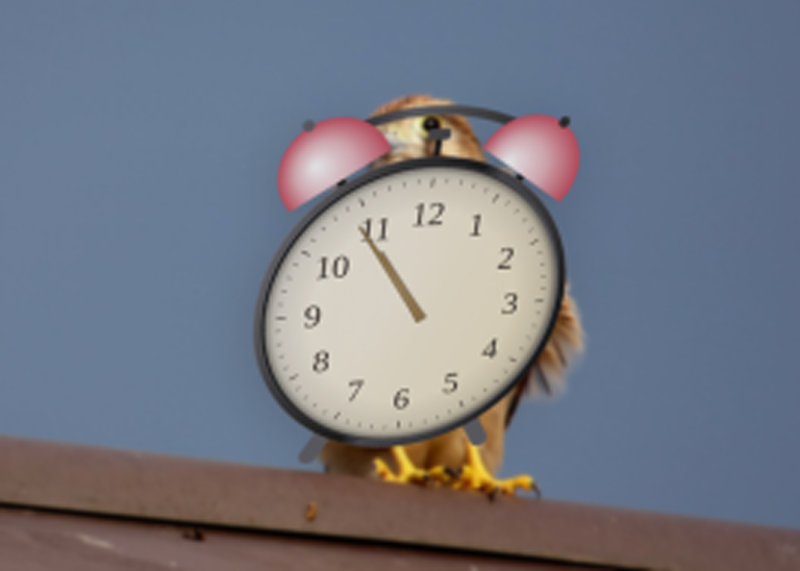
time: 10:54
